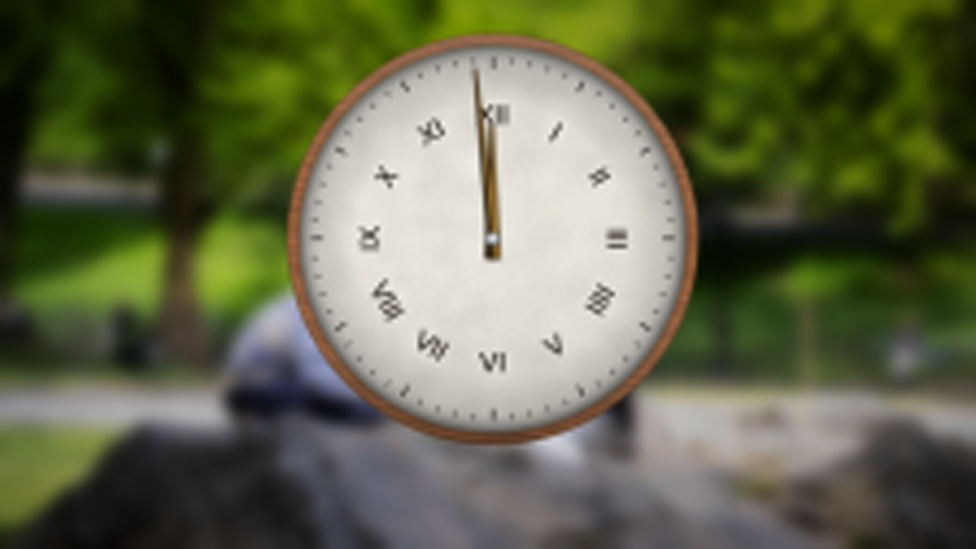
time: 11:59
